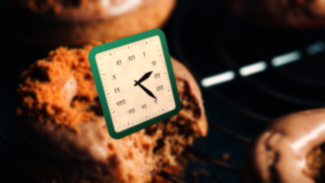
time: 2:24
